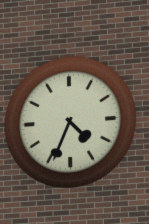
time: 4:34
